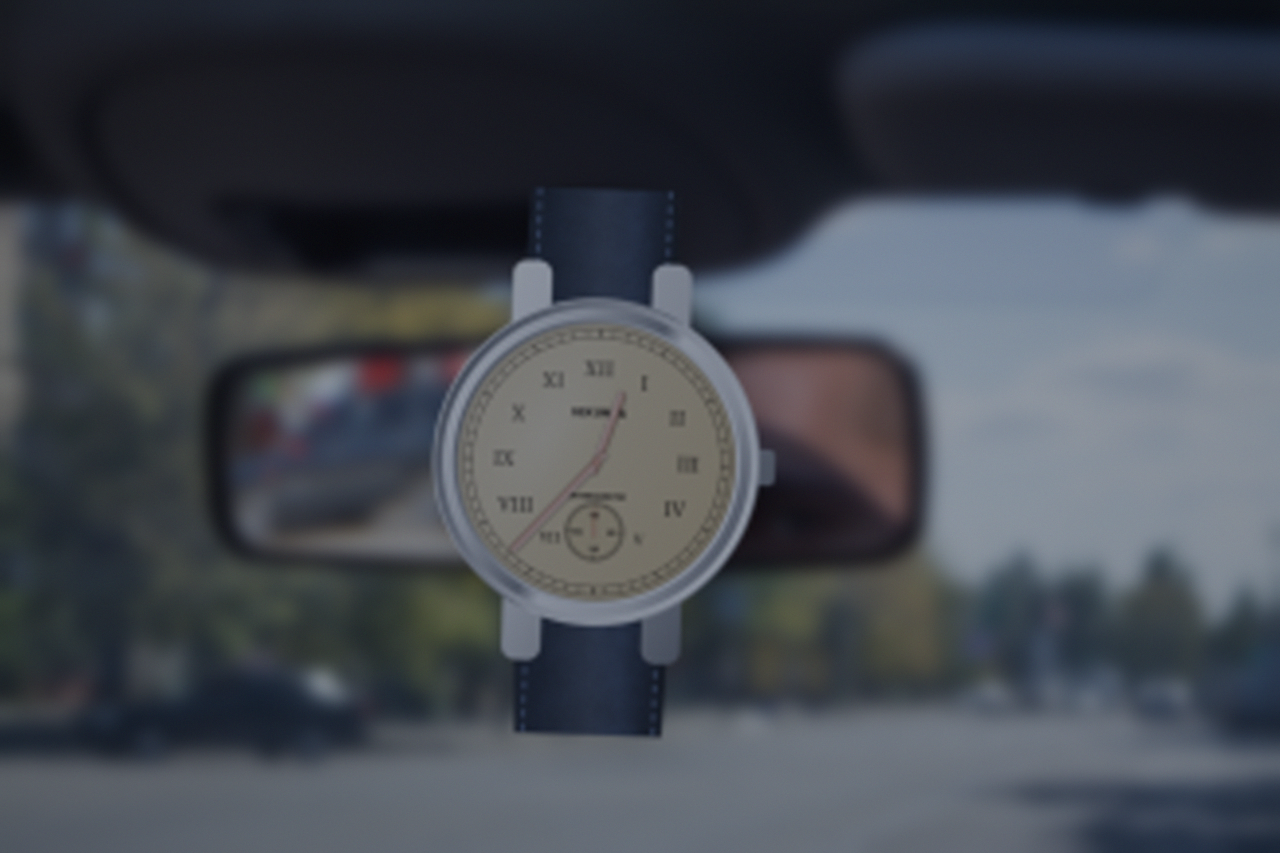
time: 12:37
